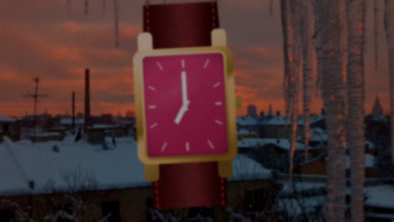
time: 7:00
